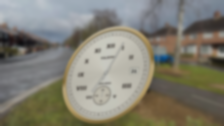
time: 7:04
